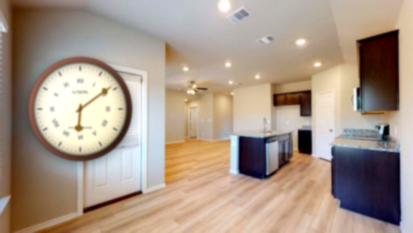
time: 6:09
